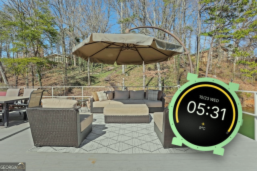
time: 5:31
